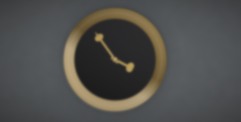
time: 3:54
